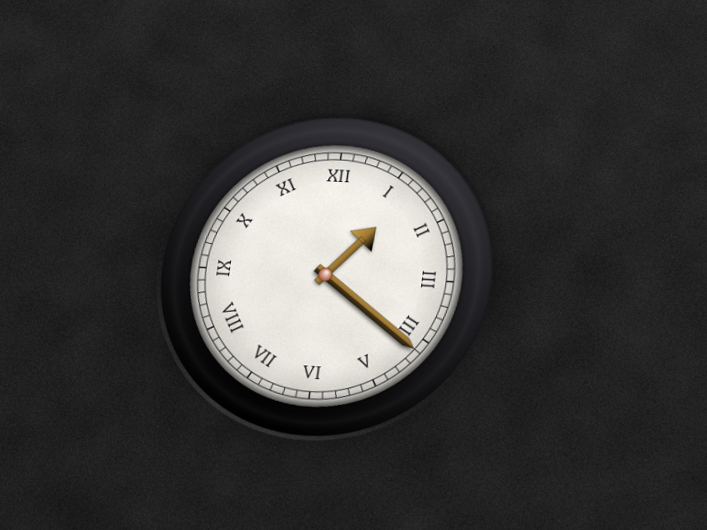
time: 1:21
